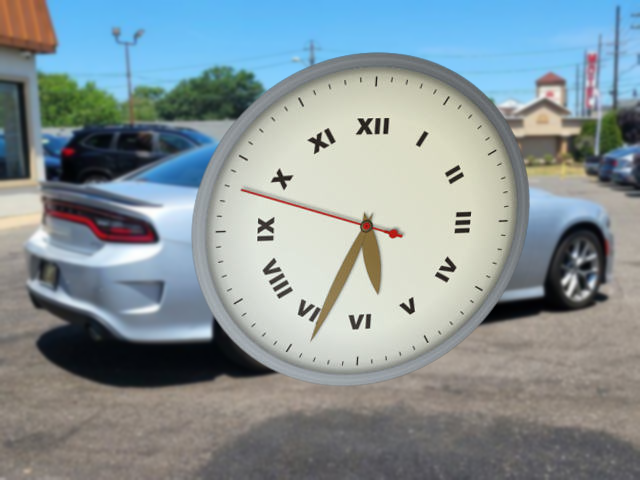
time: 5:33:48
